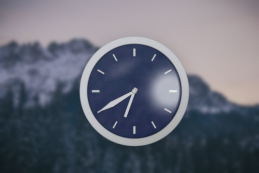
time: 6:40
